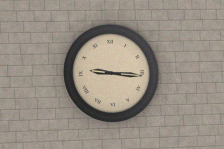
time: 9:16
